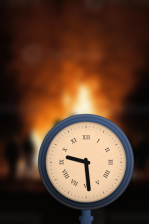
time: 9:29
